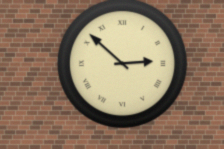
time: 2:52
